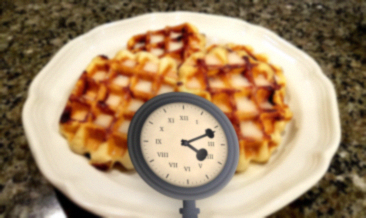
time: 4:11
